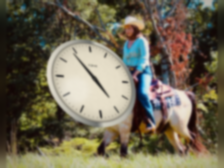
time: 4:54
